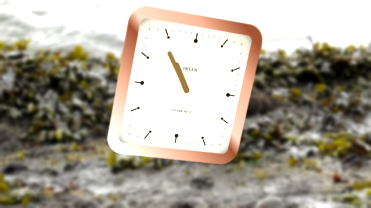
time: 10:54
